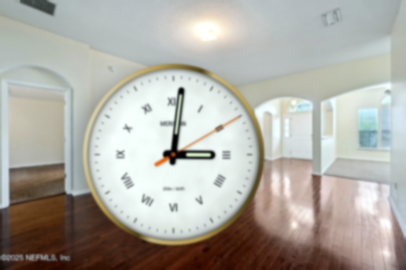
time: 3:01:10
